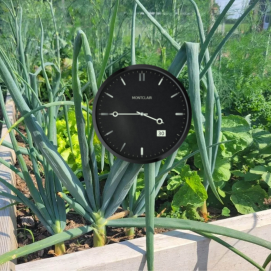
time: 3:45
